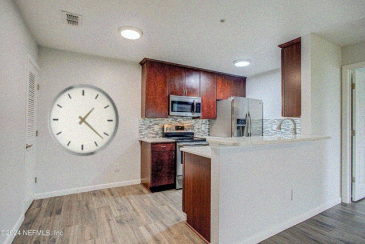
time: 1:22
